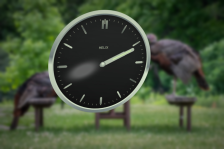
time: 2:11
